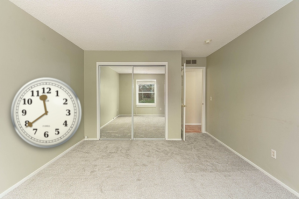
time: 11:39
